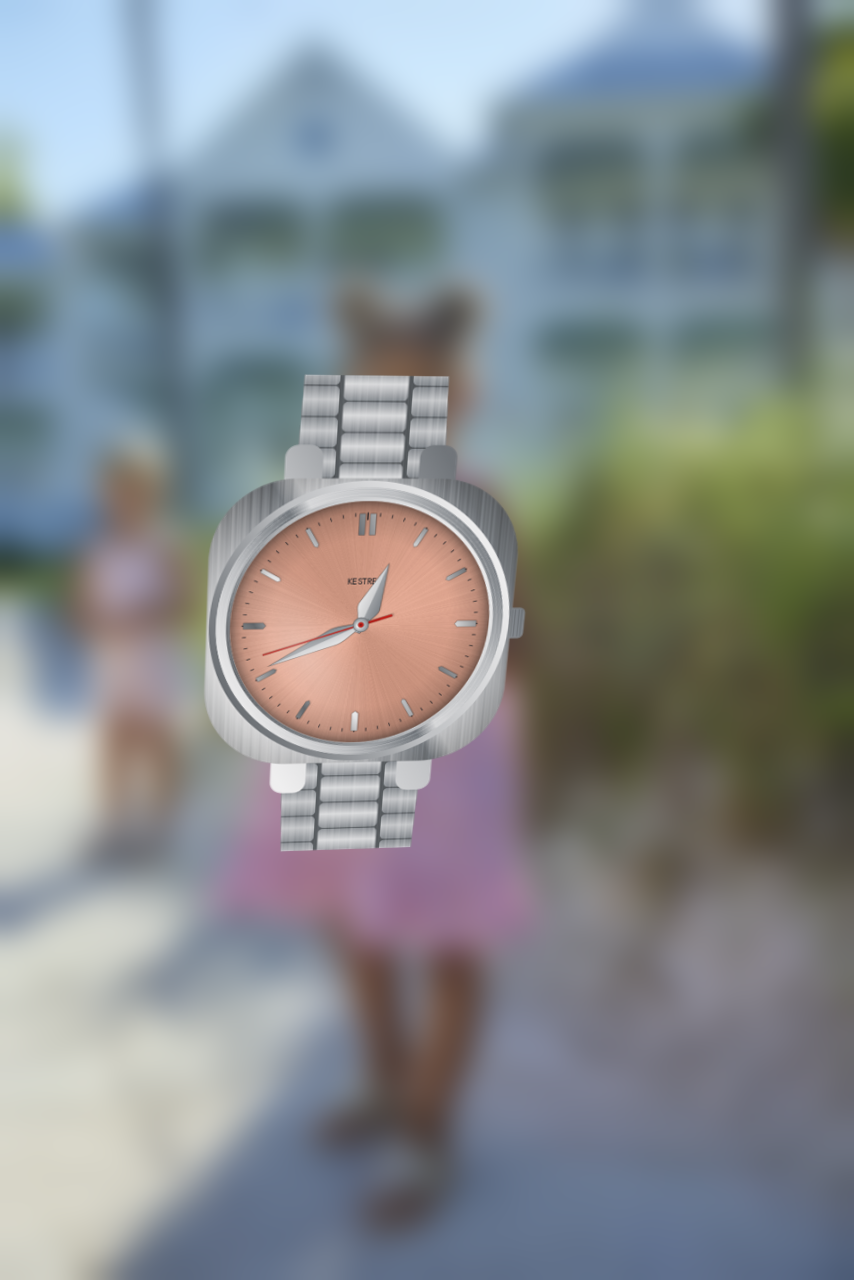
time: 12:40:42
